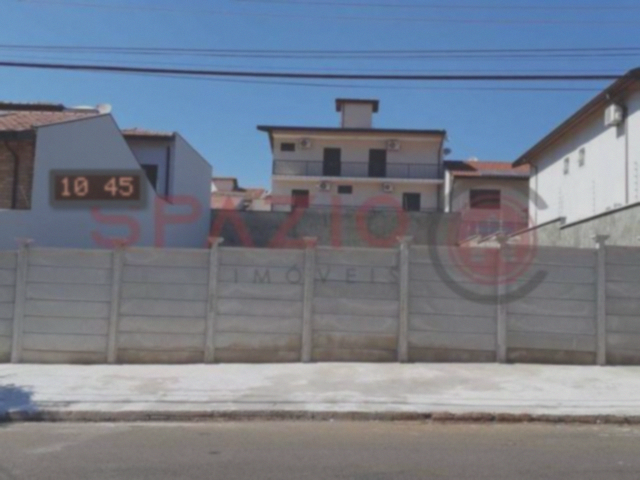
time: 10:45
